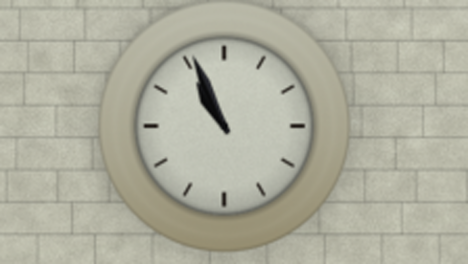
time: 10:56
